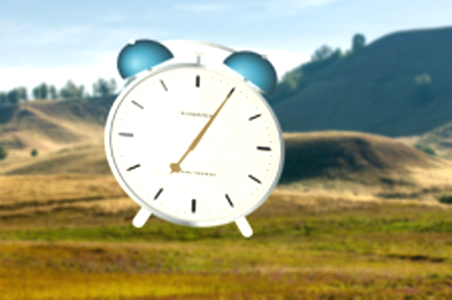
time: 7:05
